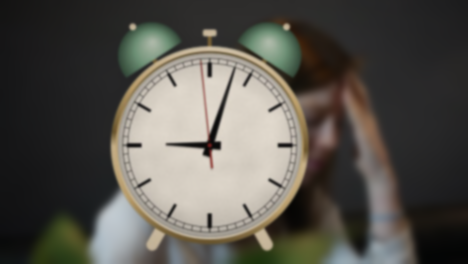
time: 9:02:59
